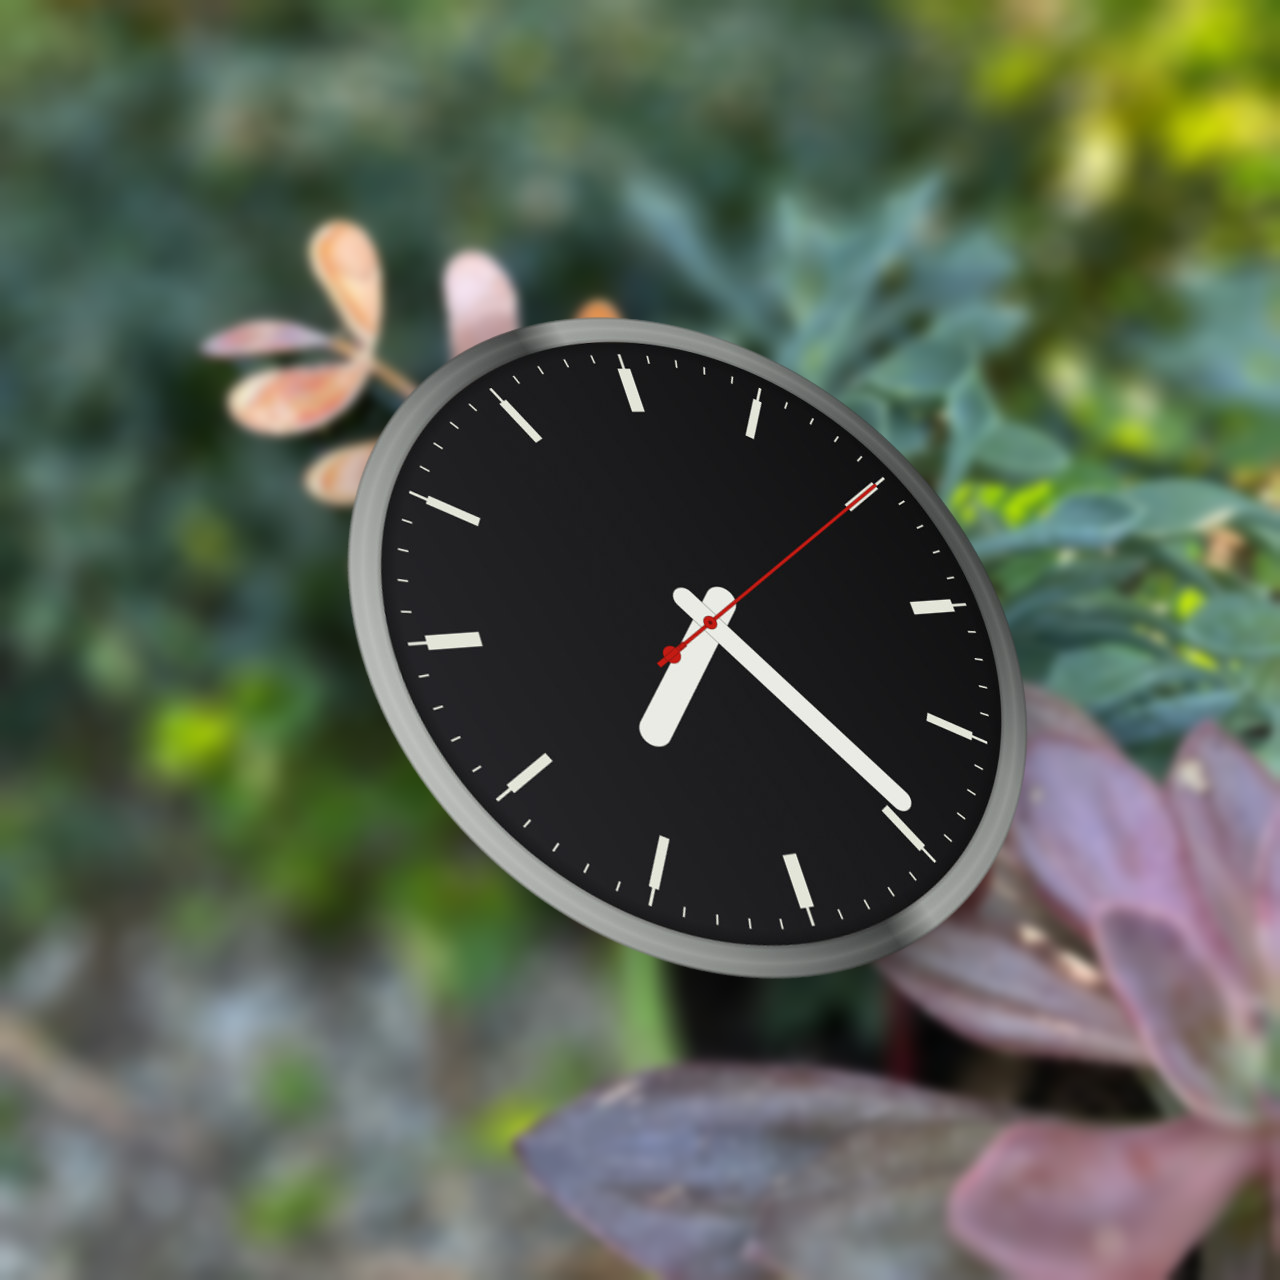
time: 7:24:10
